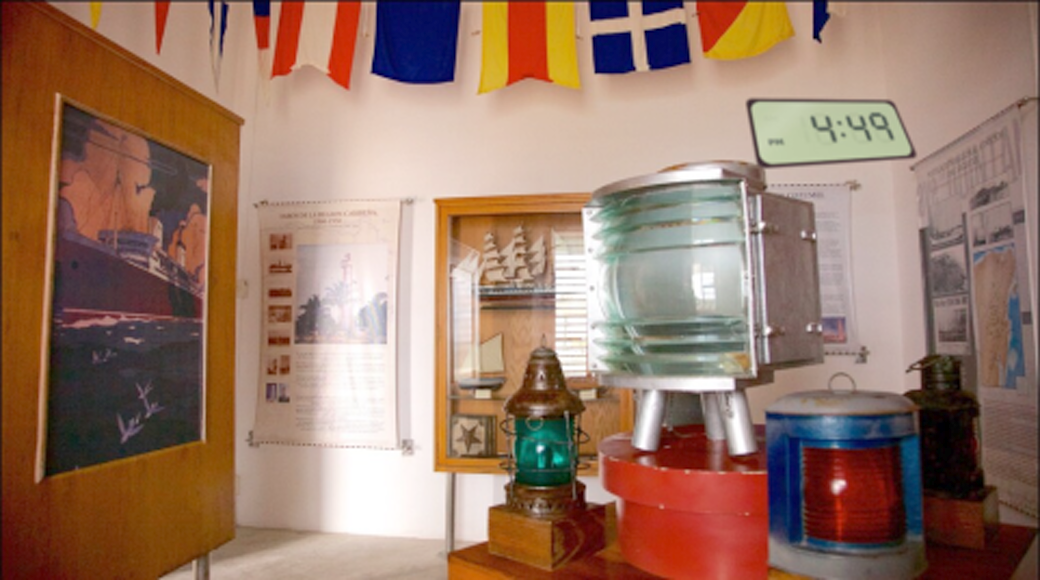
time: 4:49
